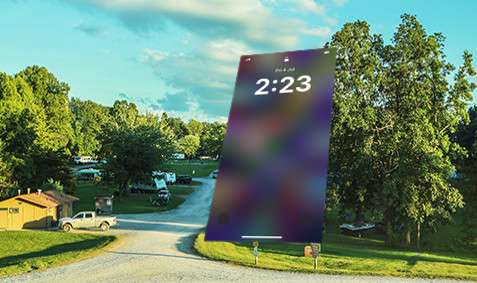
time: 2:23
